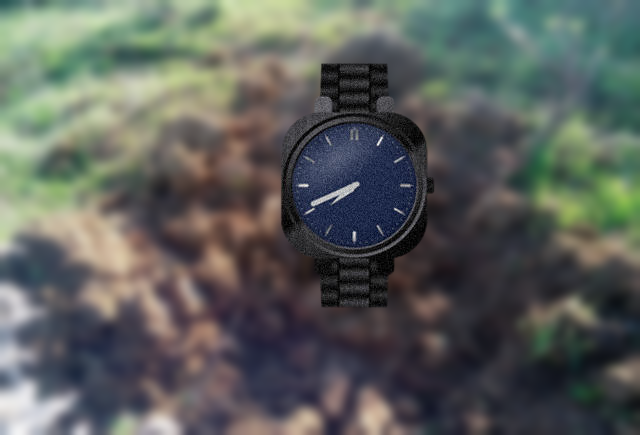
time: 7:41
